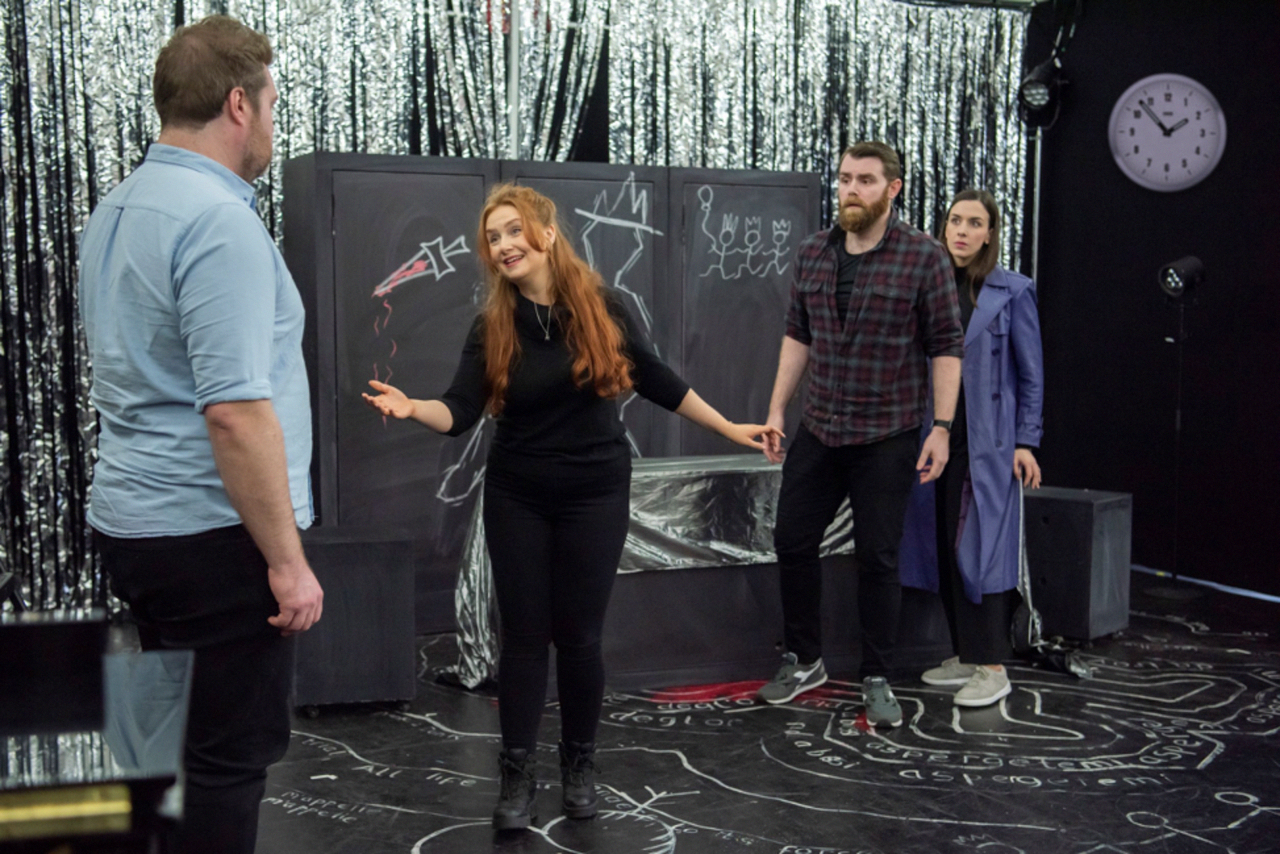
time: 1:53
